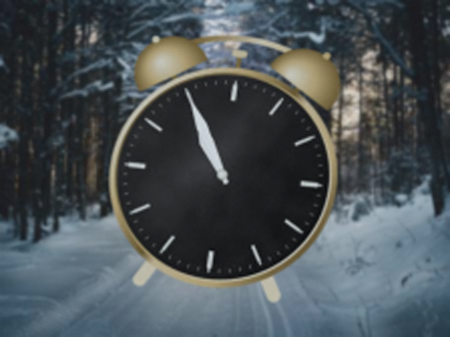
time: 10:55
